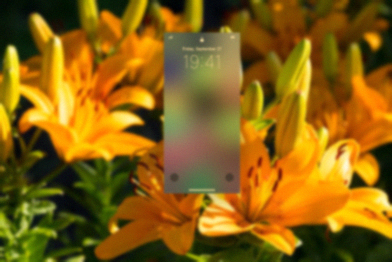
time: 19:41
